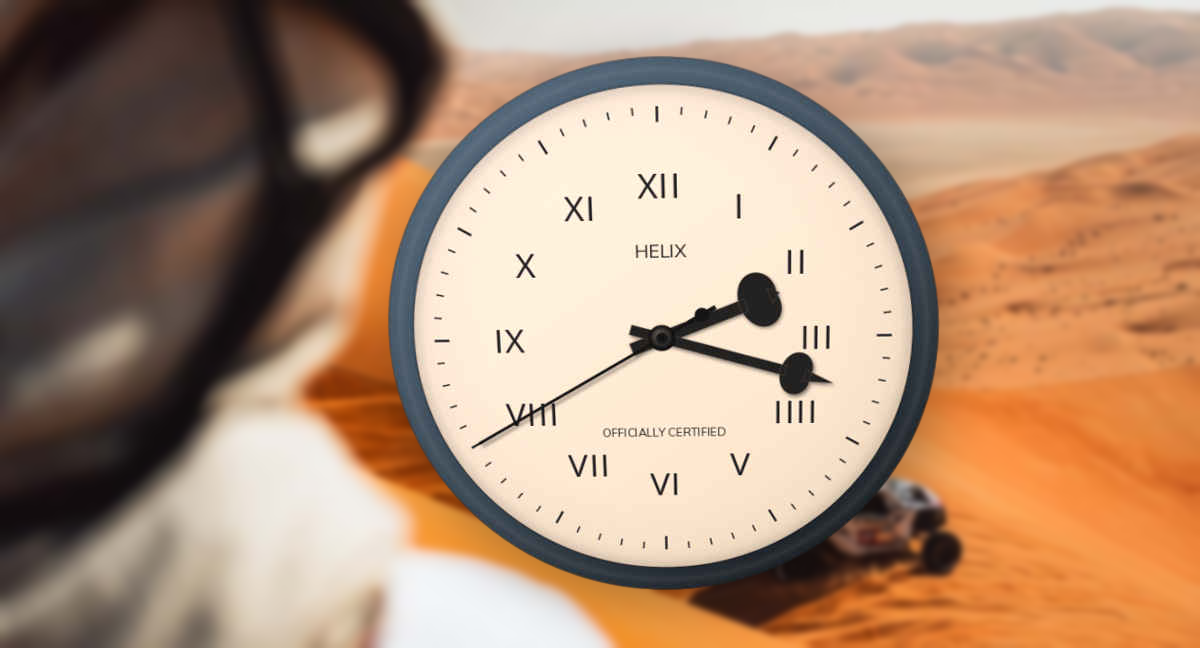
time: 2:17:40
